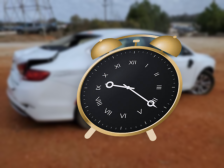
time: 9:21
